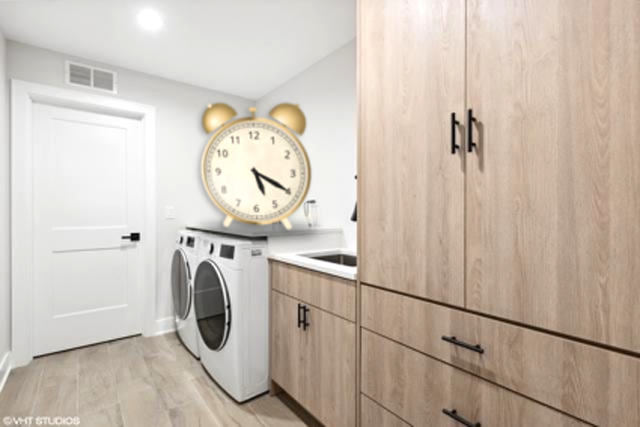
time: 5:20
